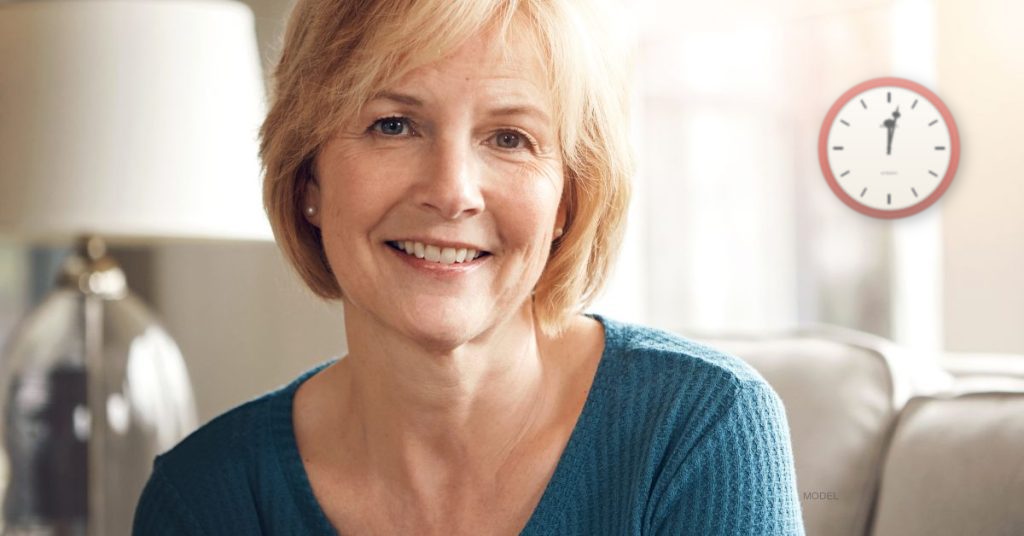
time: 12:02
